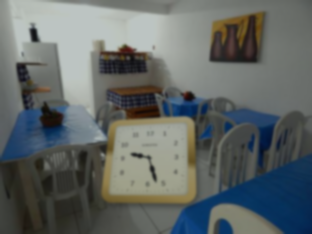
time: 9:27
